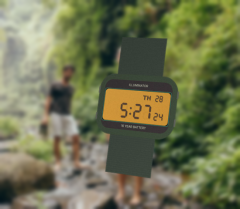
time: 5:27:24
